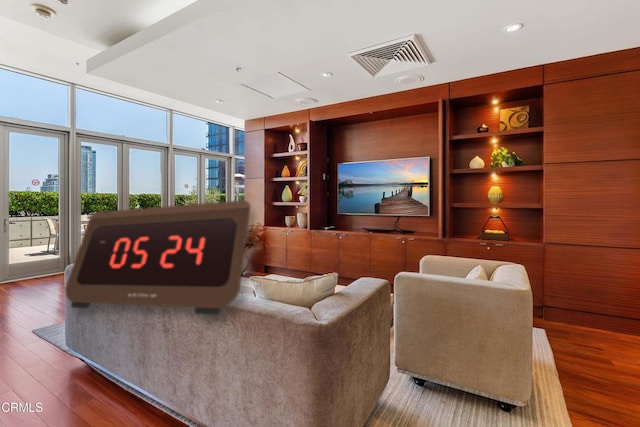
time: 5:24
